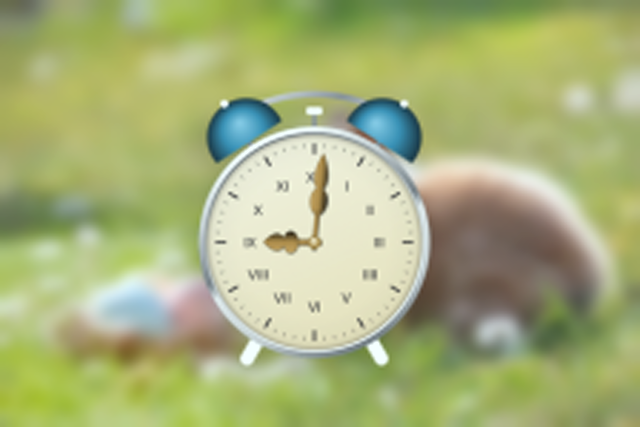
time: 9:01
